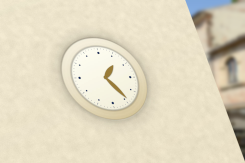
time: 1:24
